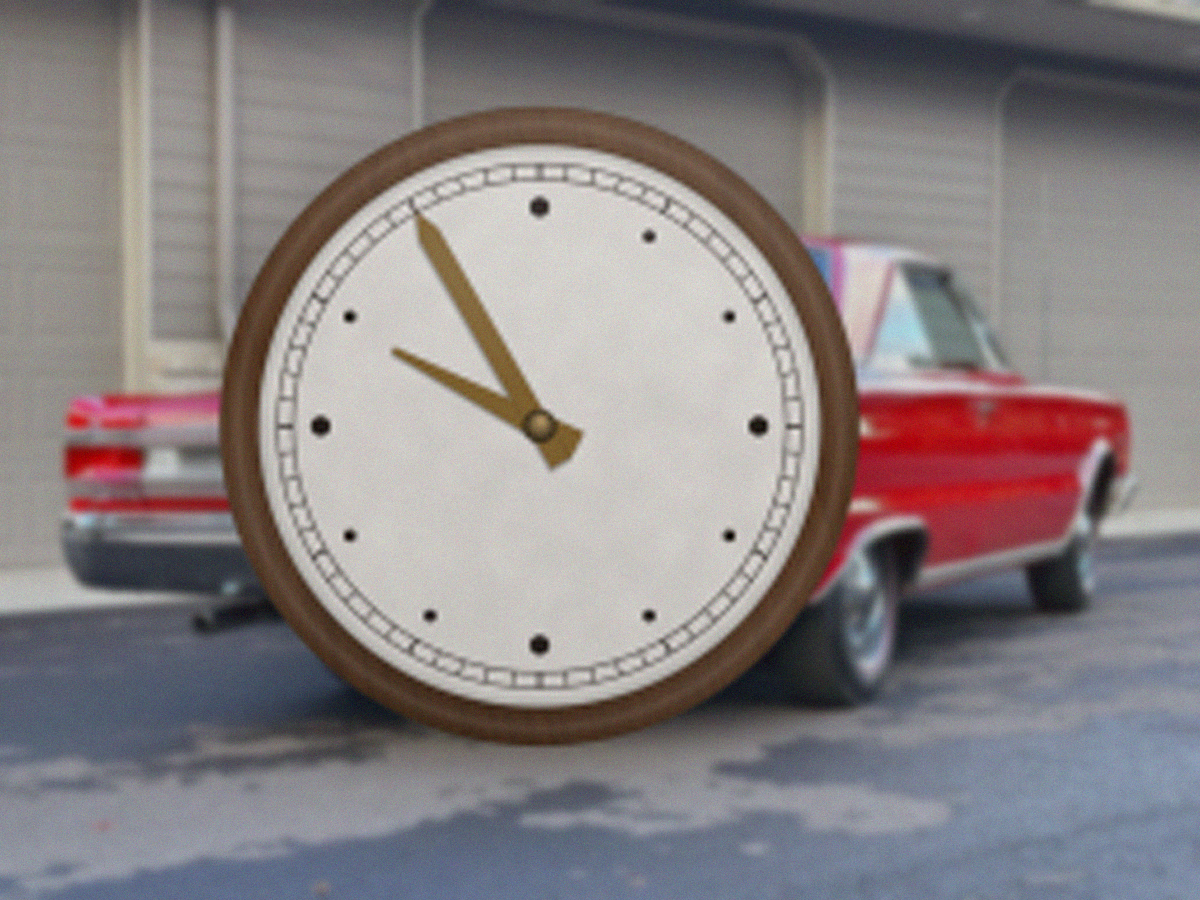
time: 9:55
